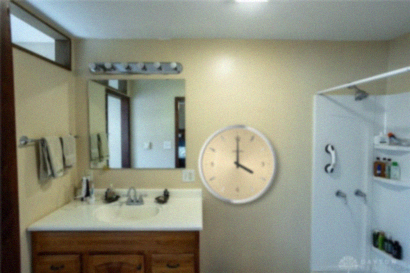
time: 4:00
